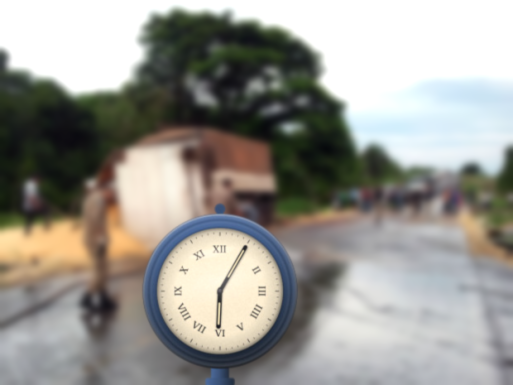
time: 6:05
